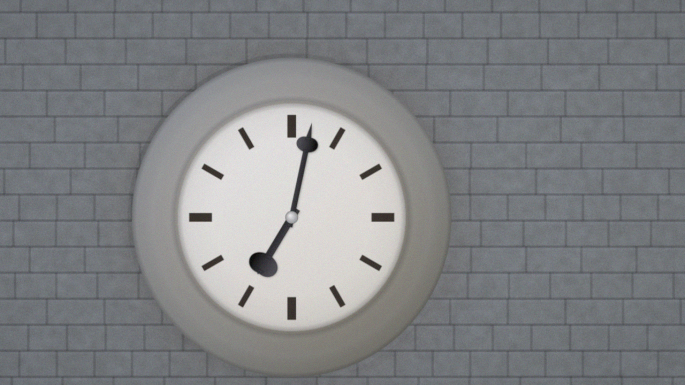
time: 7:02
